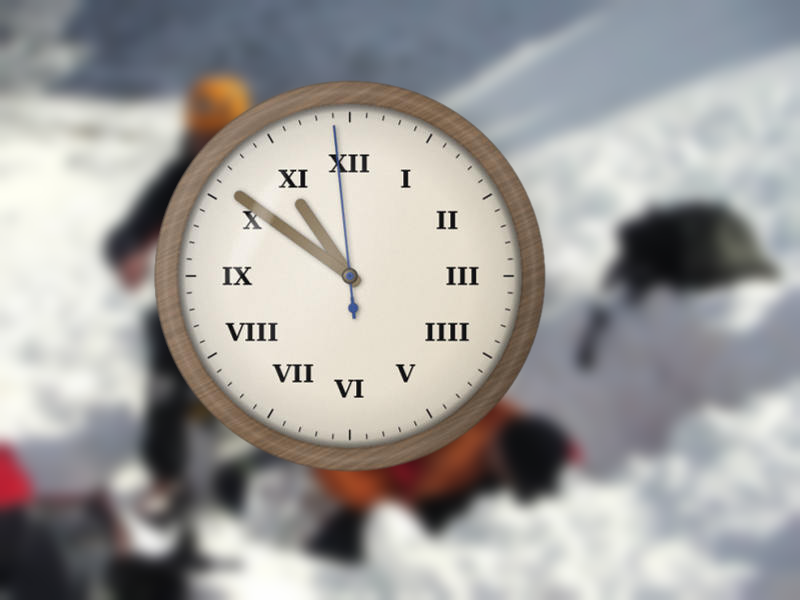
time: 10:50:59
